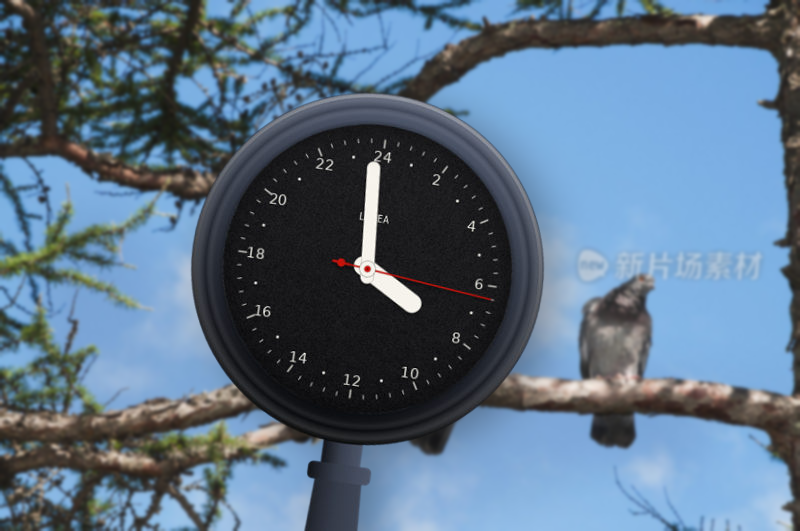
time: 7:59:16
